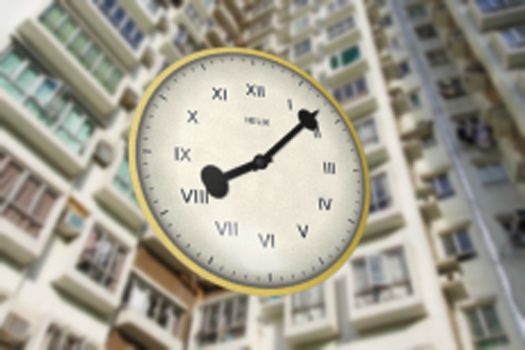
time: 8:08
